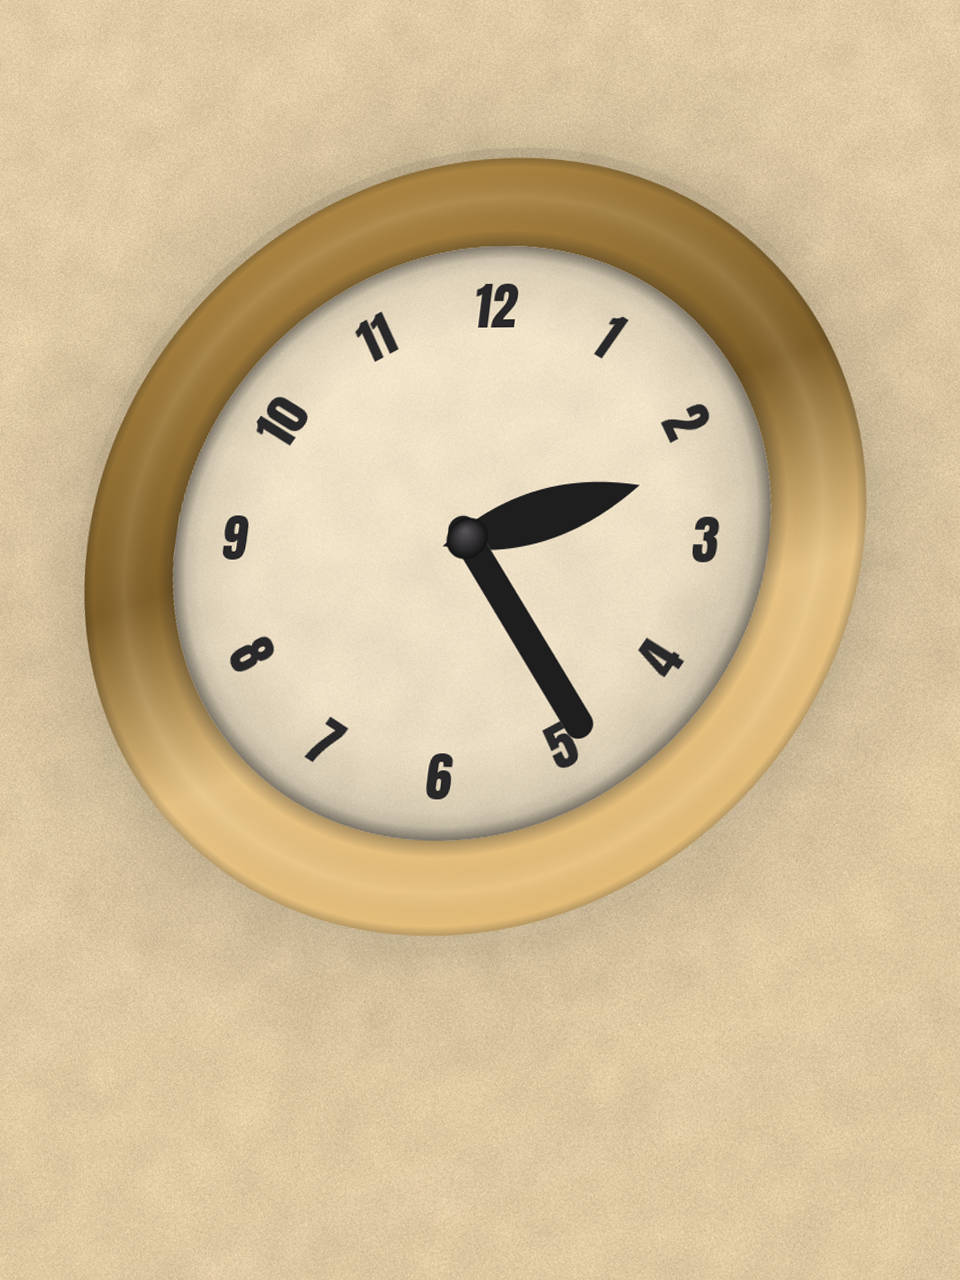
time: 2:24
